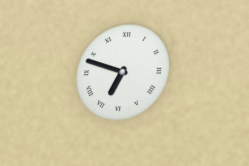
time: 6:48
